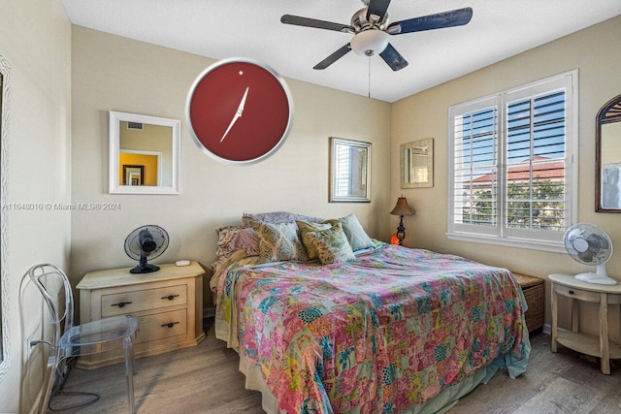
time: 12:35
